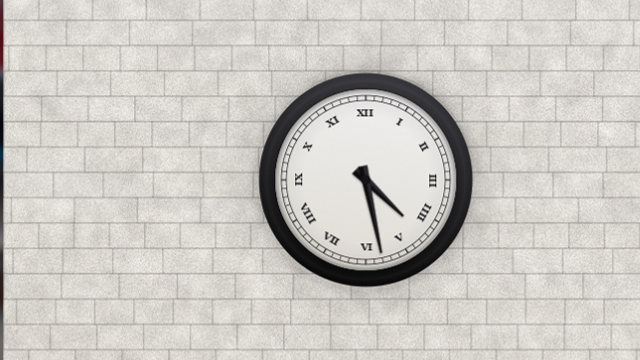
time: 4:28
